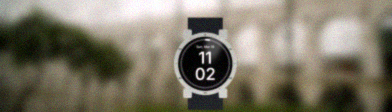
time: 11:02
